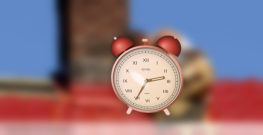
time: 2:35
